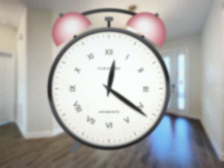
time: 12:21
